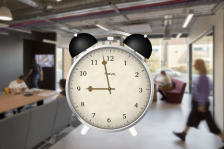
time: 8:58
